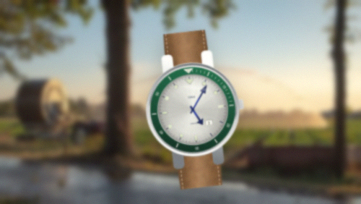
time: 5:06
